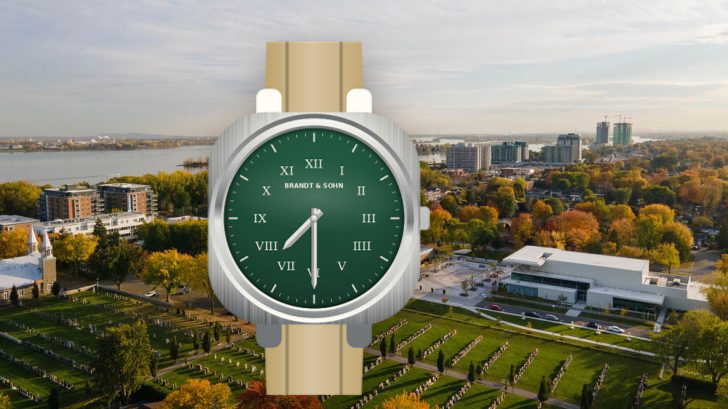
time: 7:30
